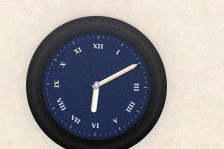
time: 6:10
